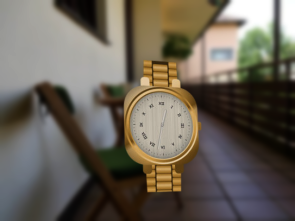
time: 12:32
